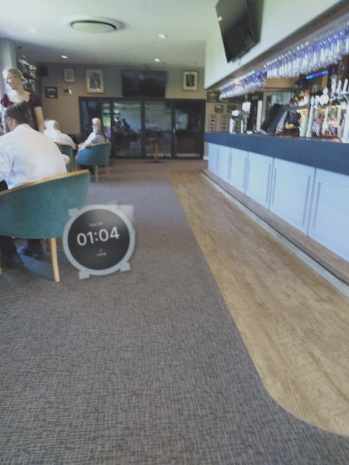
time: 1:04
